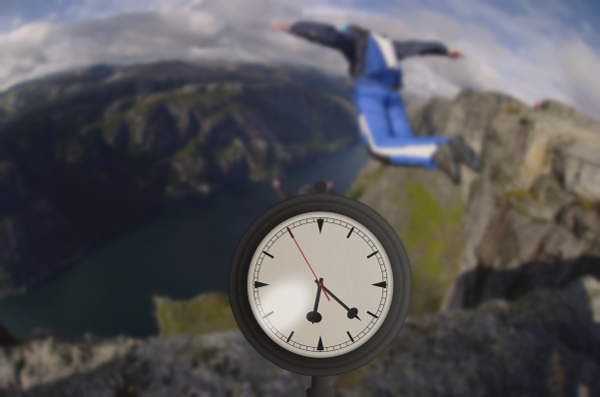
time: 6:21:55
